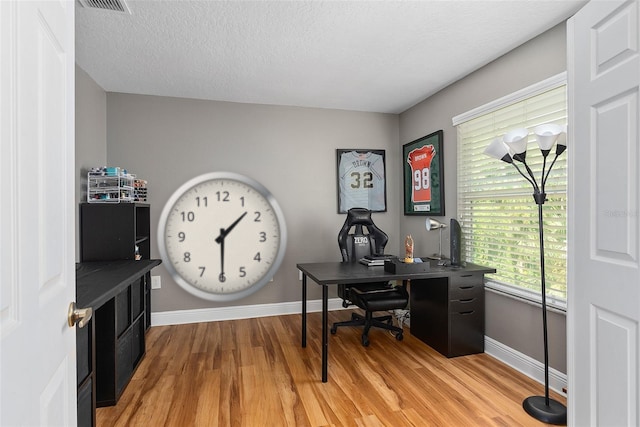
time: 1:30
